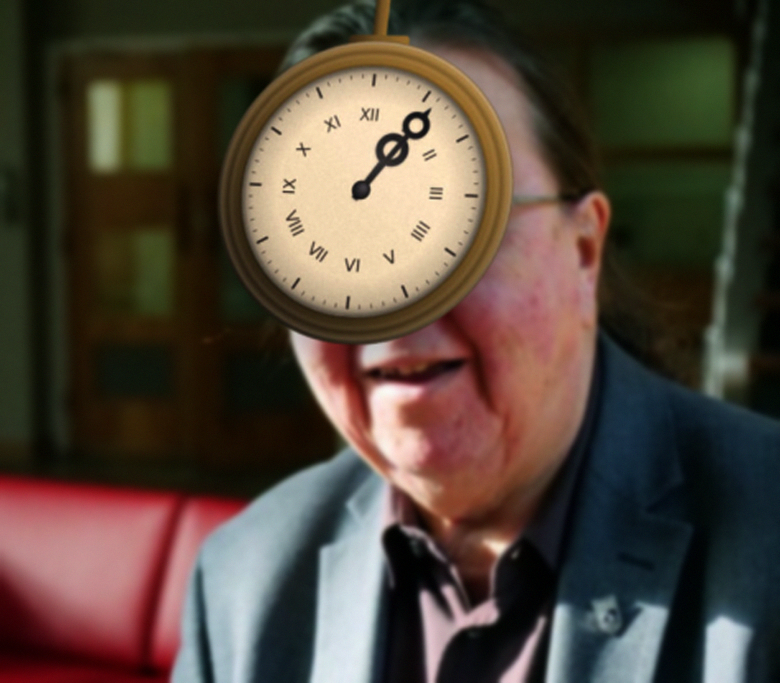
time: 1:06
